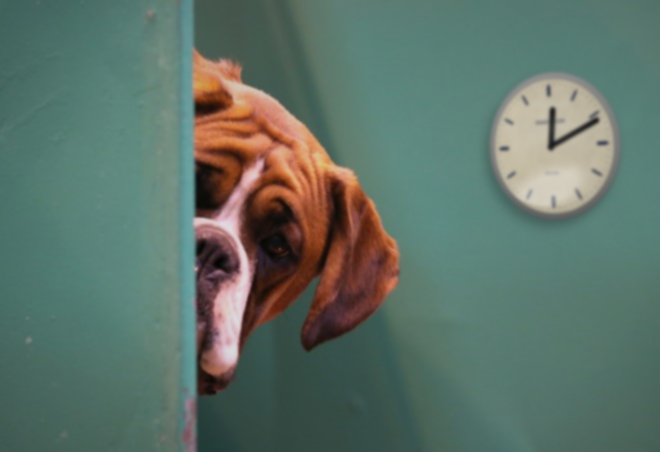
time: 12:11
